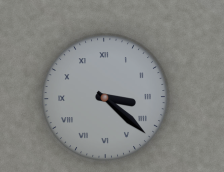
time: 3:22
